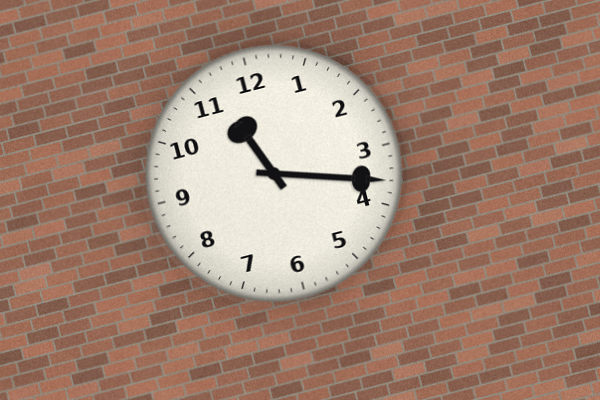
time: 11:18
